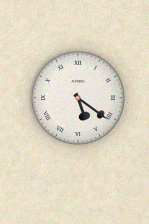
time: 5:21
